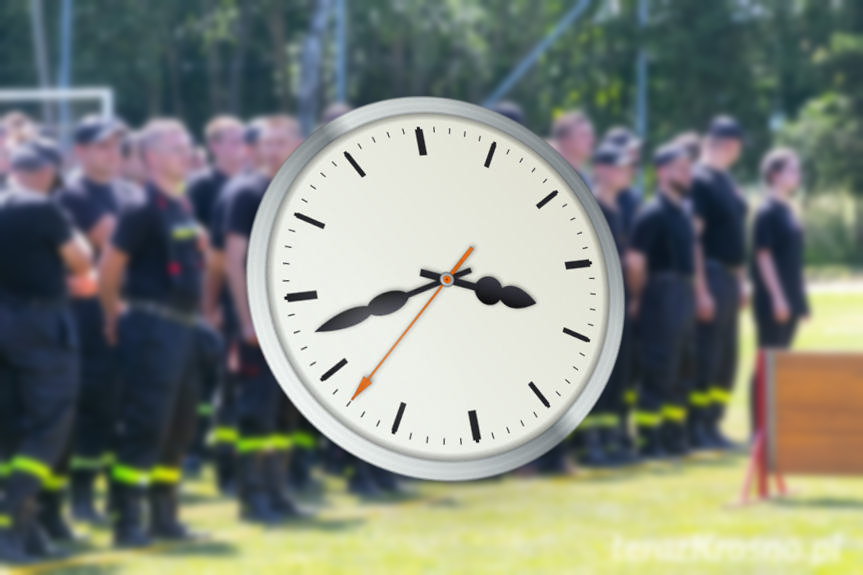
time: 3:42:38
